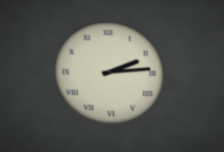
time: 2:14
